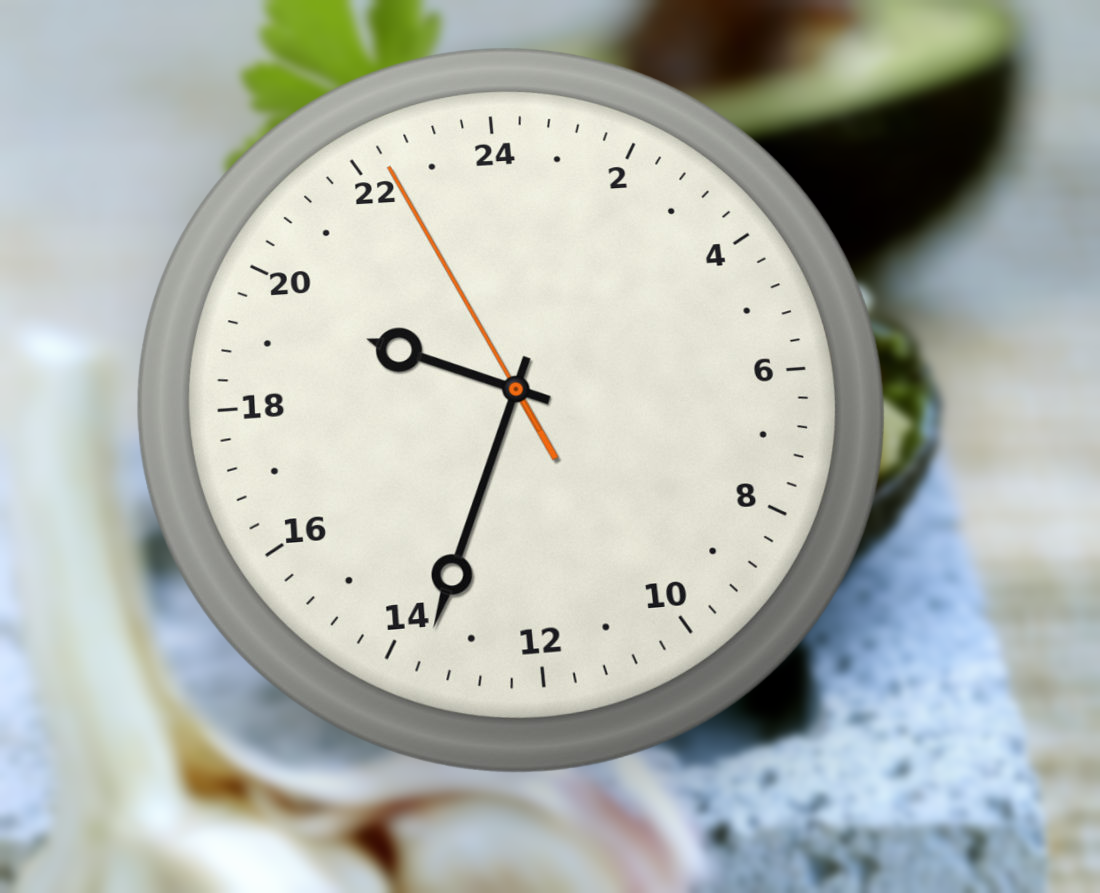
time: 19:33:56
